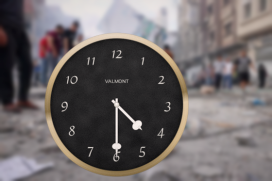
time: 4:30
